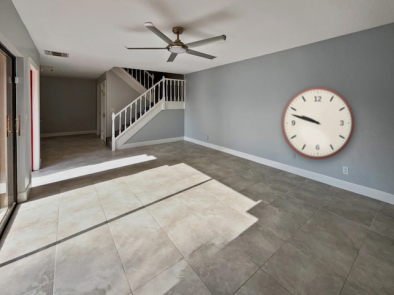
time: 9:48
